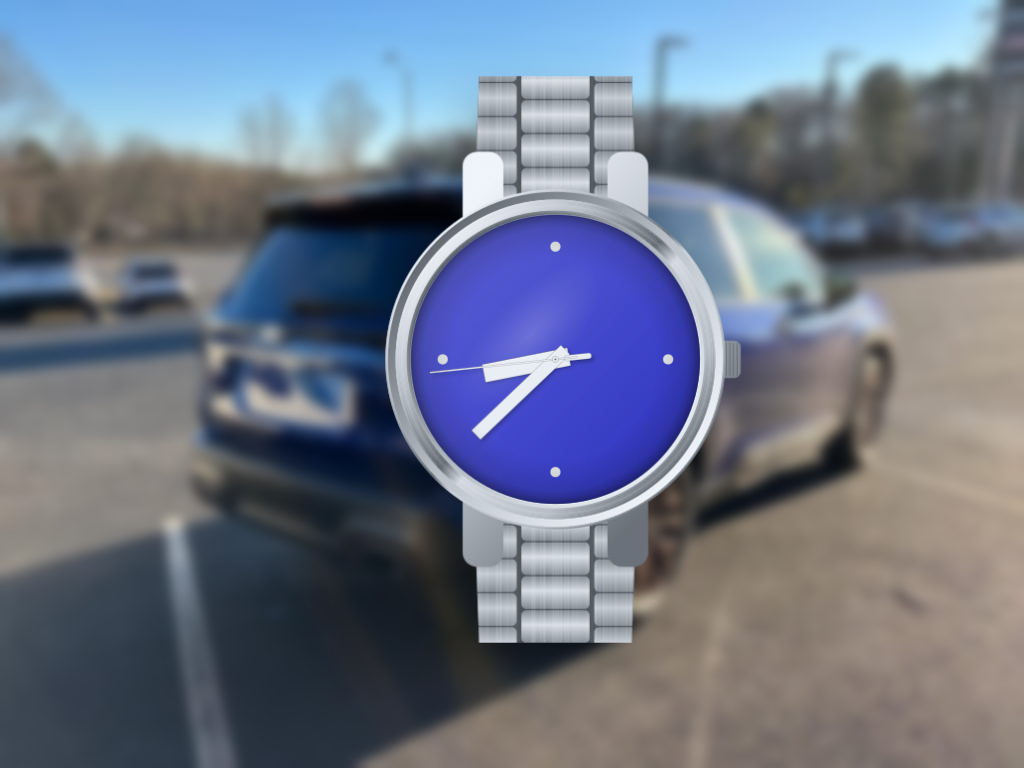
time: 8:37:44
